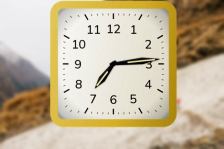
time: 7:14
